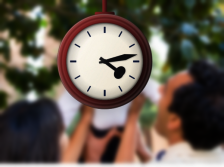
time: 4:13
